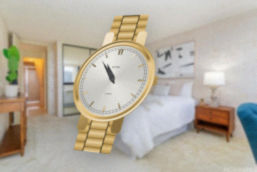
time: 10:53
